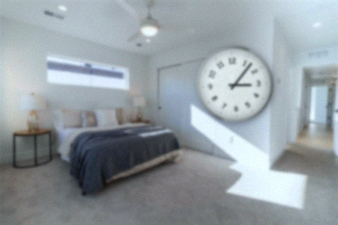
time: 3:07
